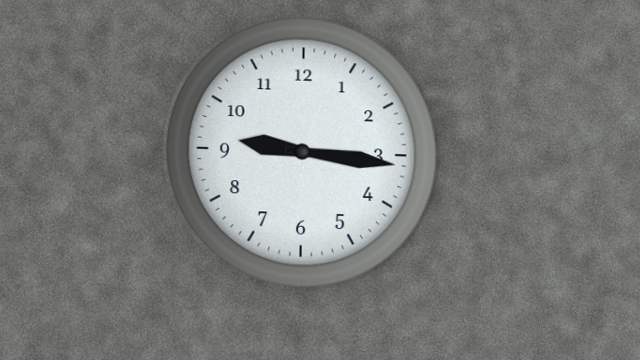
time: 9:16
